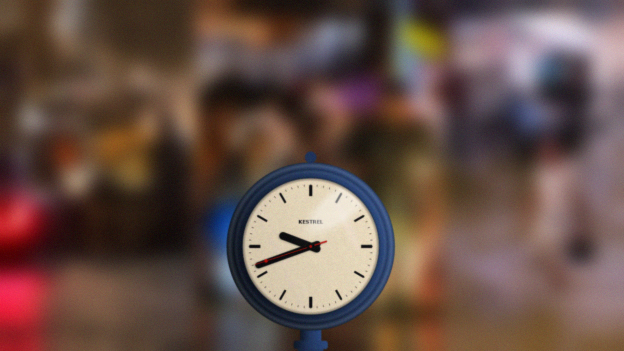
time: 9:41:42
